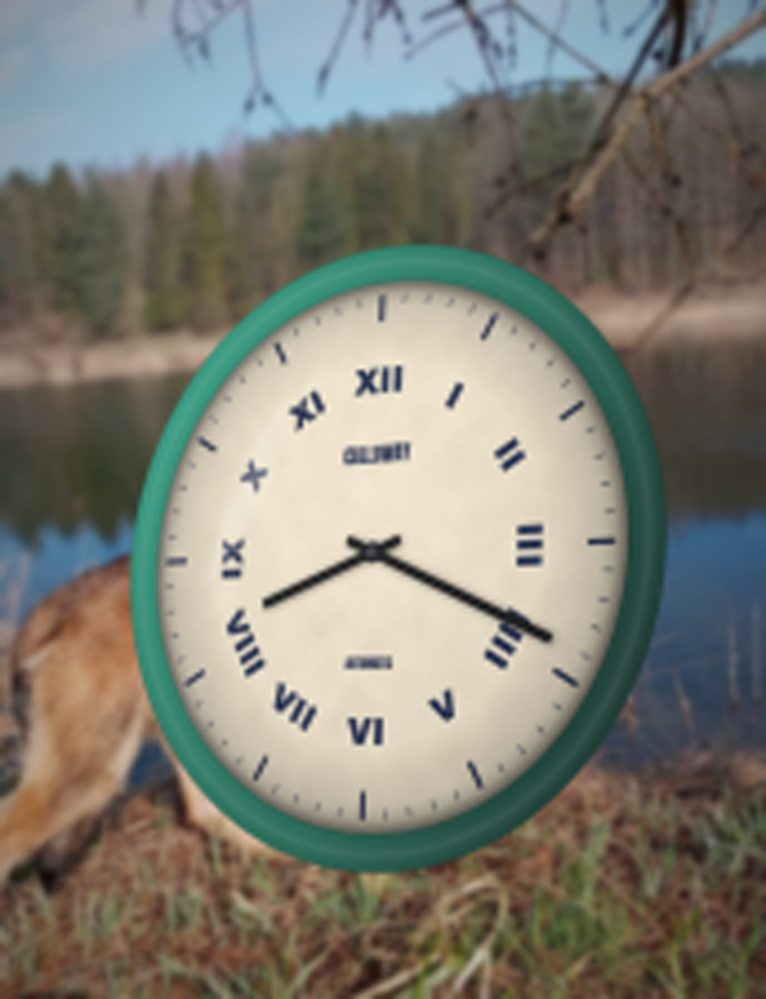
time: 8:19
